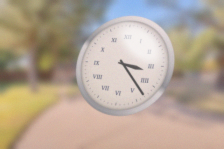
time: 3:23
